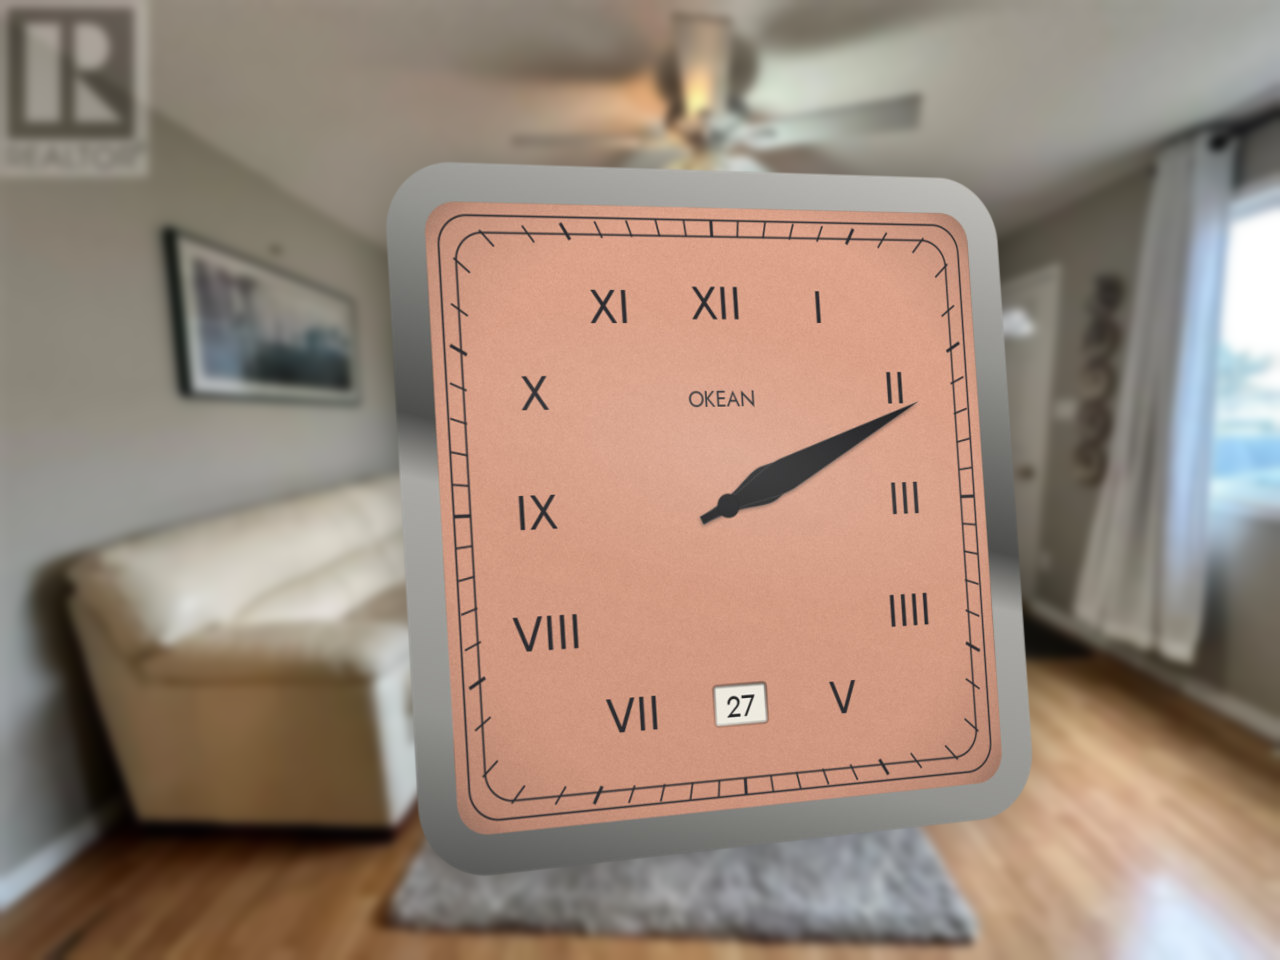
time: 2:11
